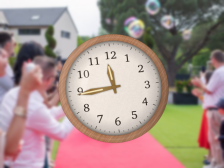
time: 11:44
